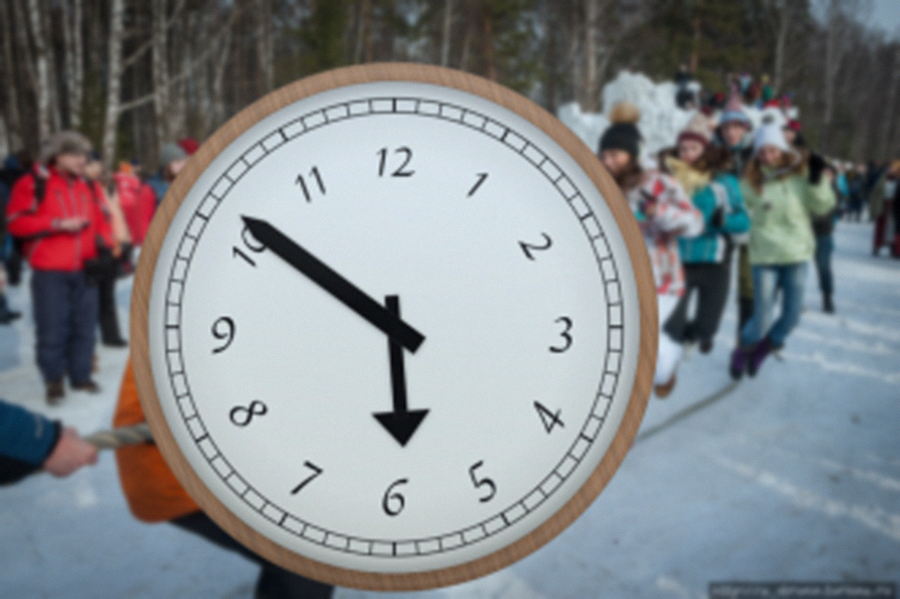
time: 5:51
